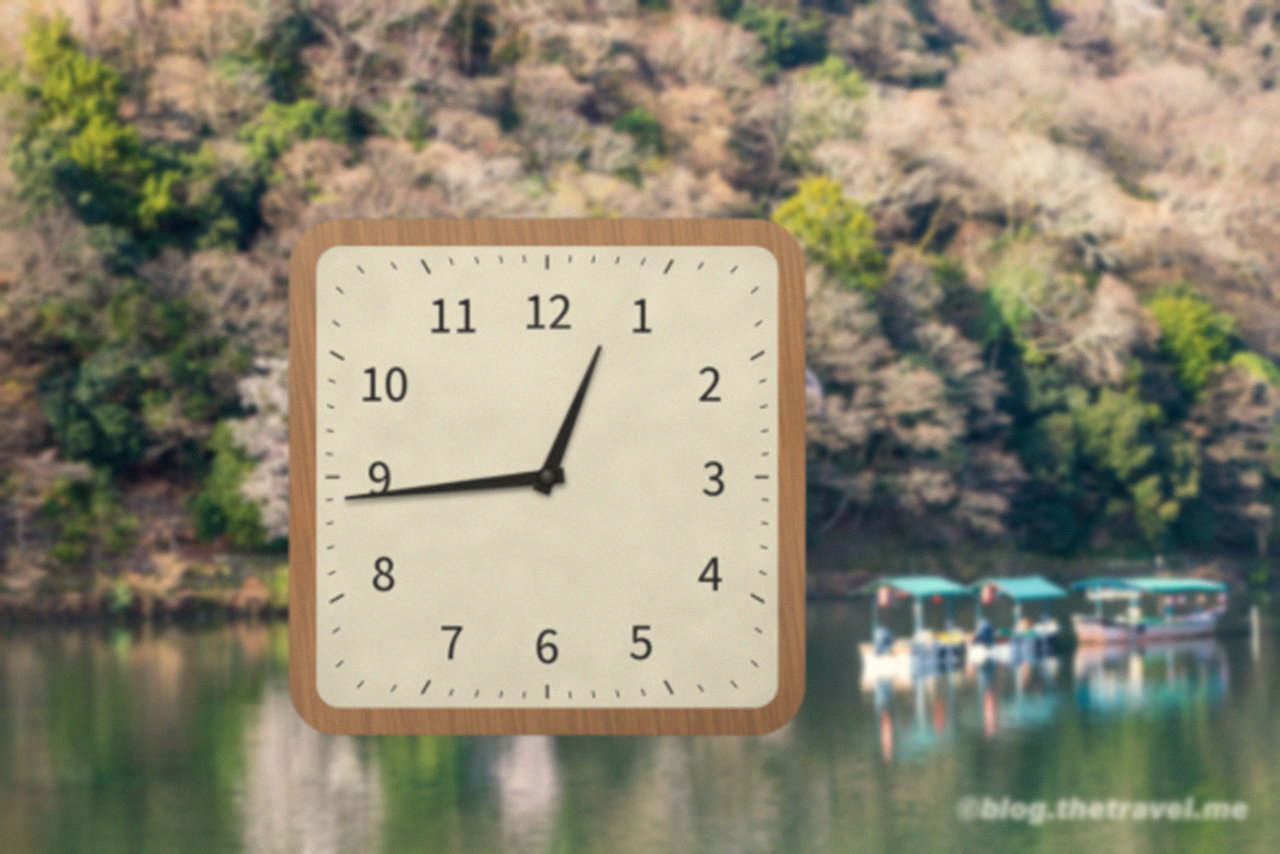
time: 12:44
